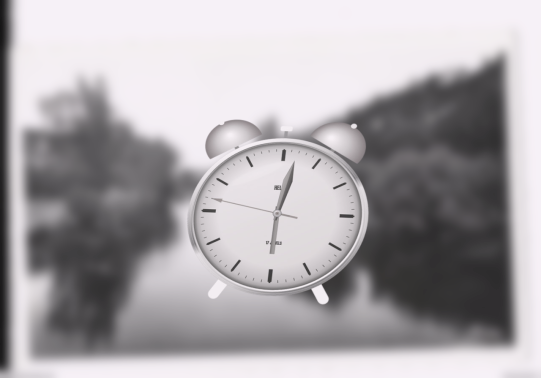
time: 6:01:47
